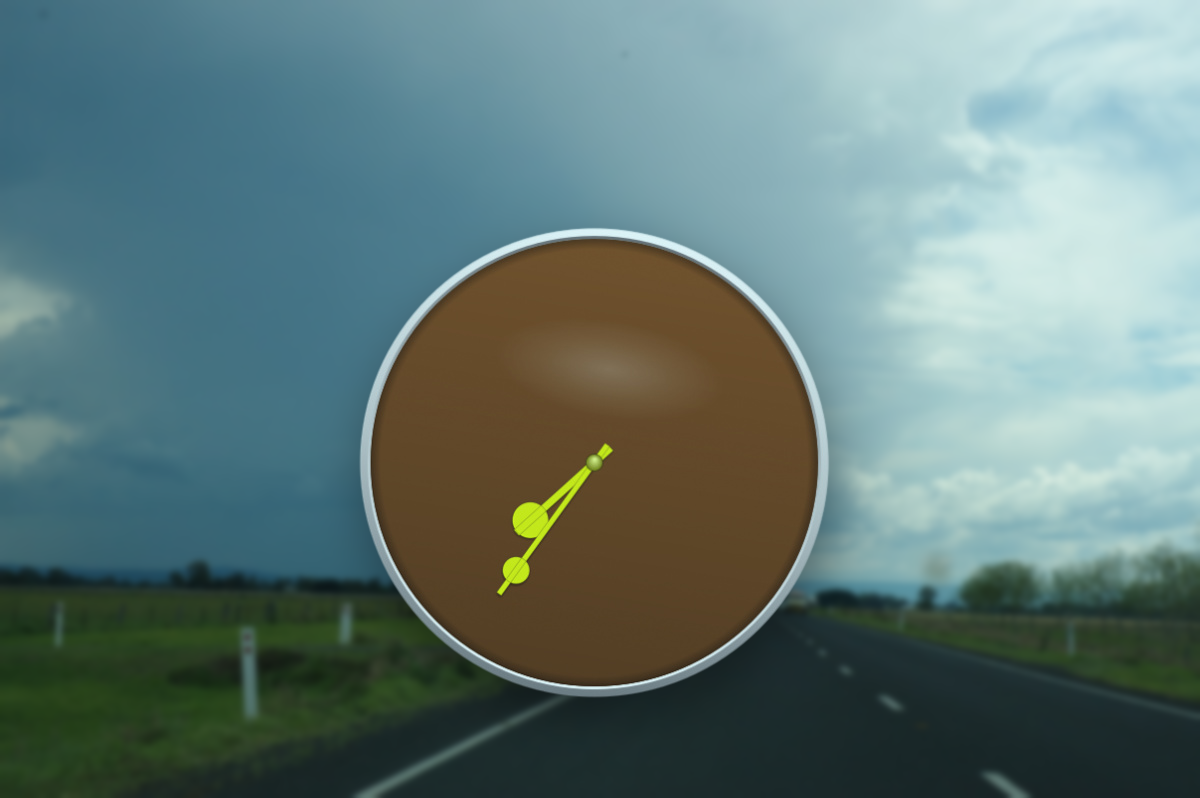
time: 7:36
